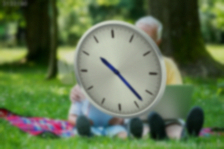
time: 10:23
